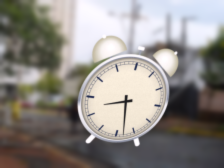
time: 8:28
